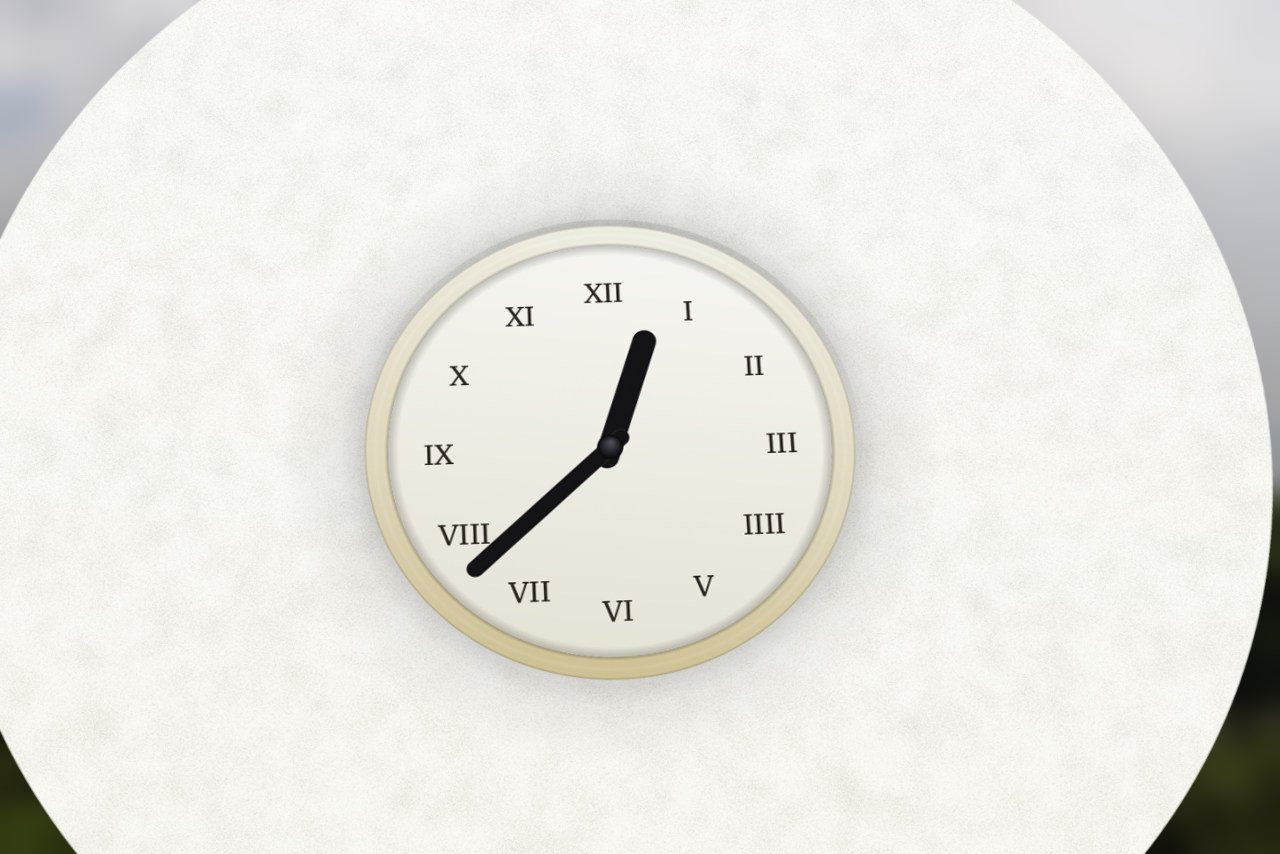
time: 12:38
